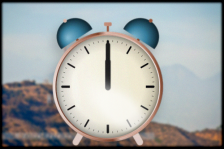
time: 12:00
